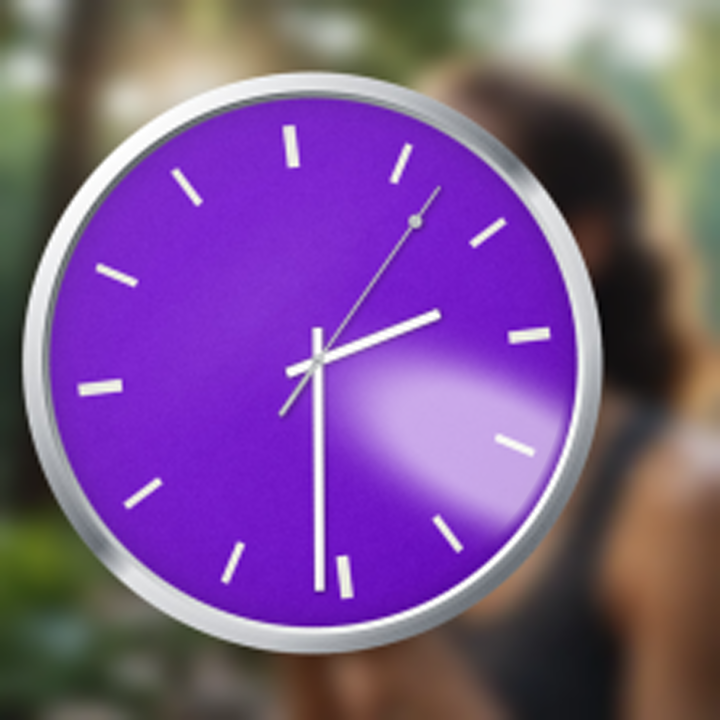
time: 2:31:07
